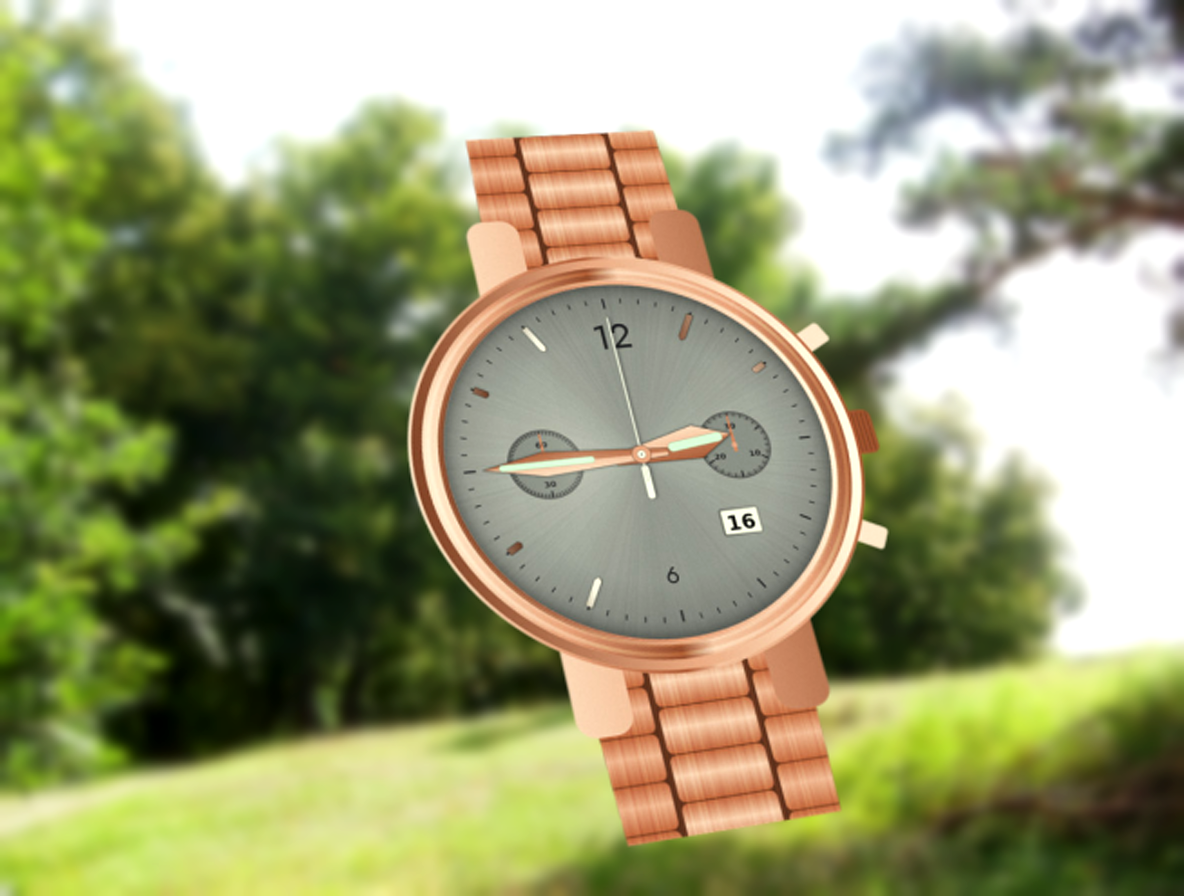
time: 2:45
